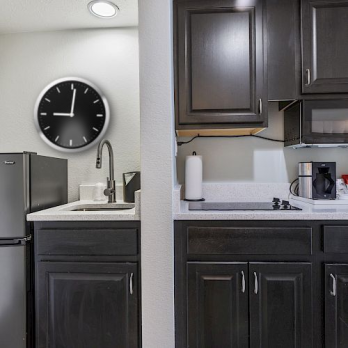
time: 9:01
